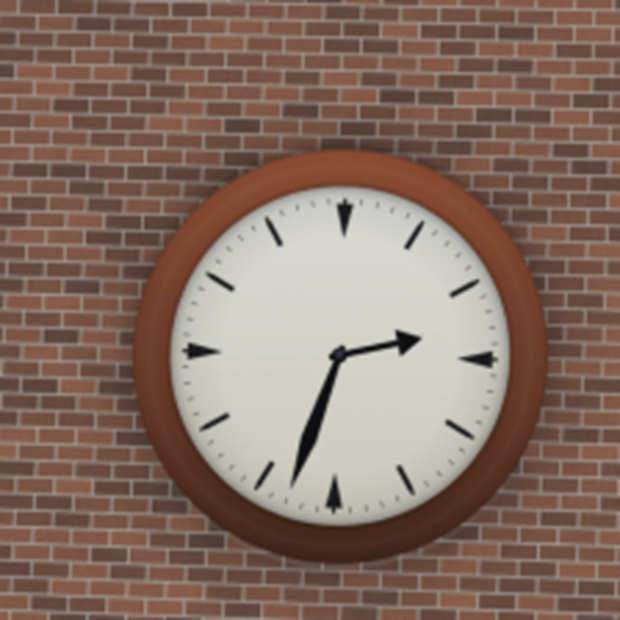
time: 2:33
